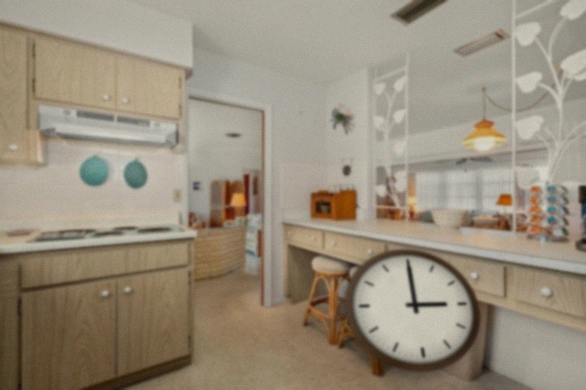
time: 3:00
